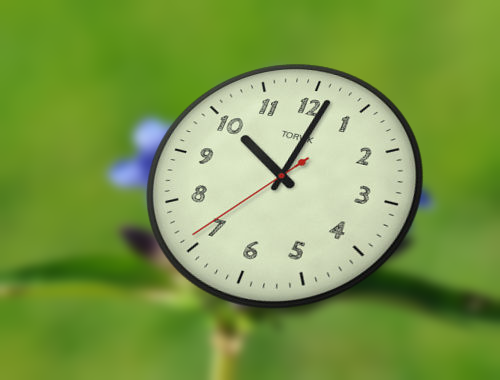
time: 10:01:36
